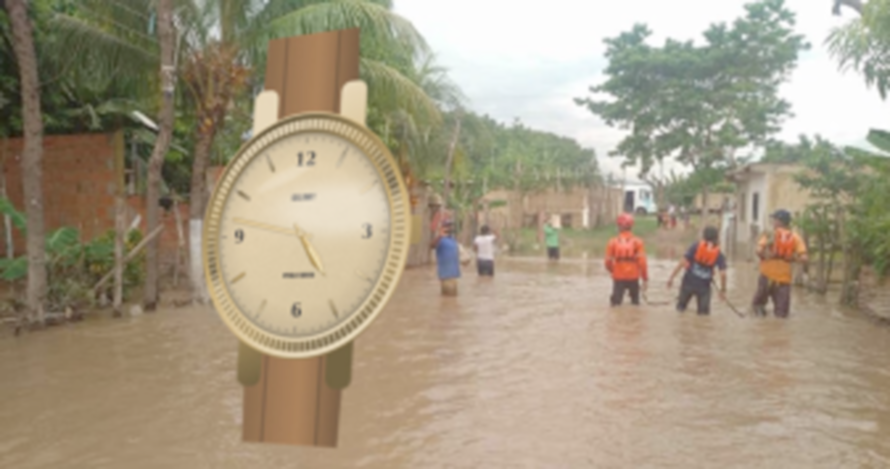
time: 4:47
